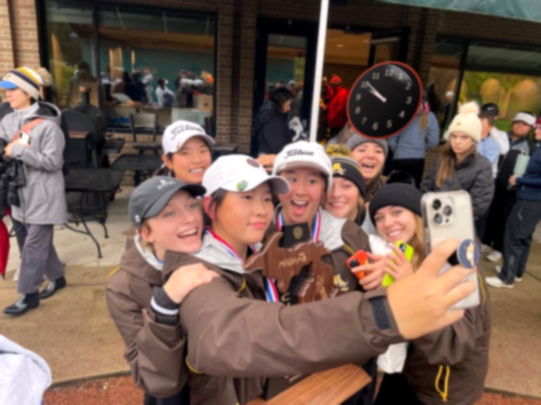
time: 9:51
